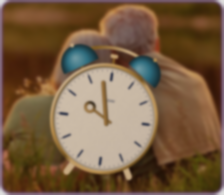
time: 9:58
